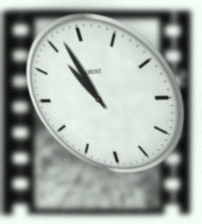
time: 10:57
